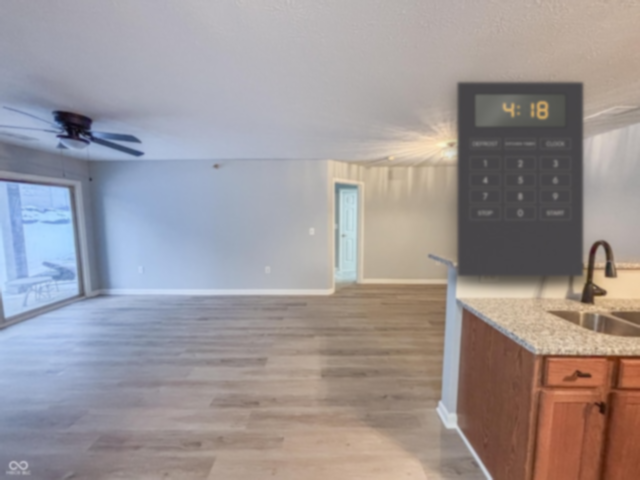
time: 4:18
